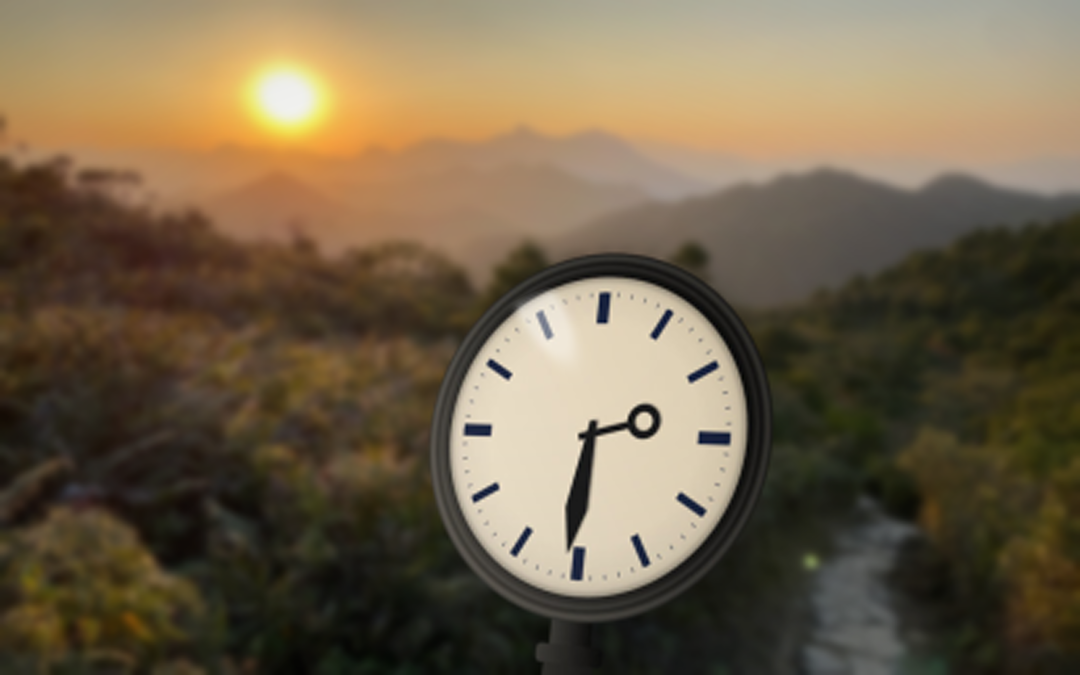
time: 2:31
